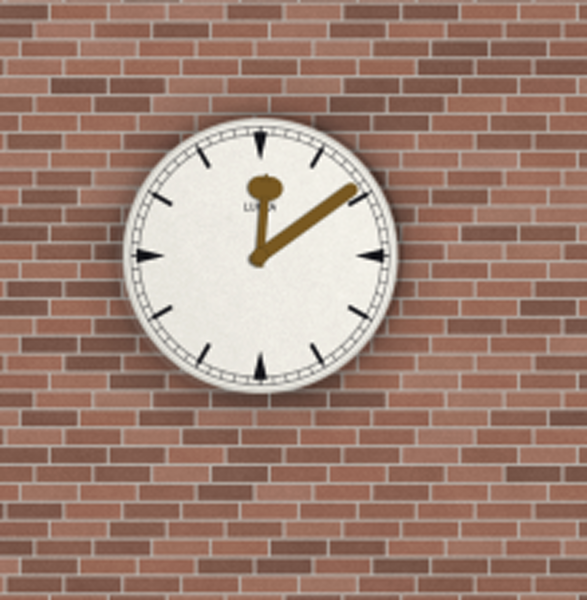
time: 12:09
